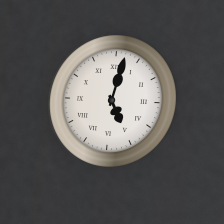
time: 5:02
